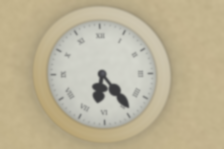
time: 6:24
